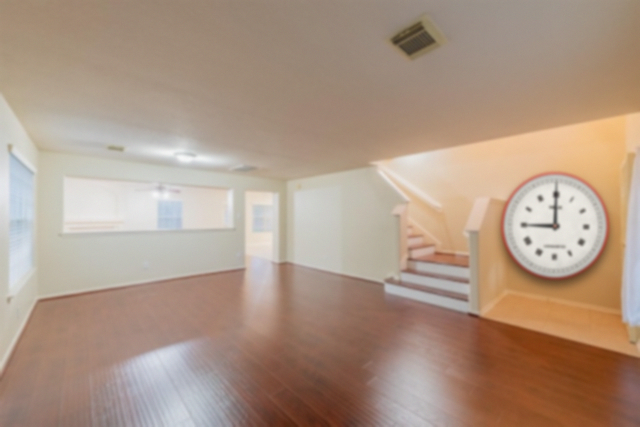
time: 9:00
